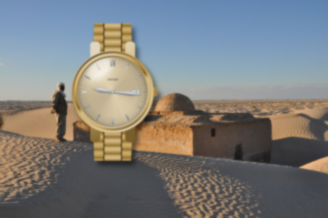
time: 9:16
